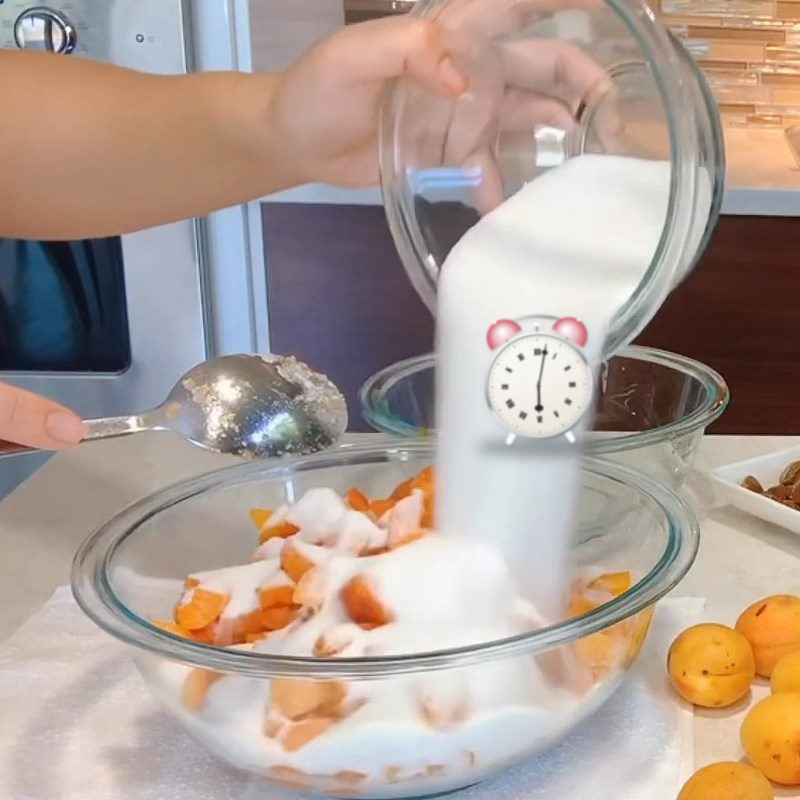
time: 6:02
